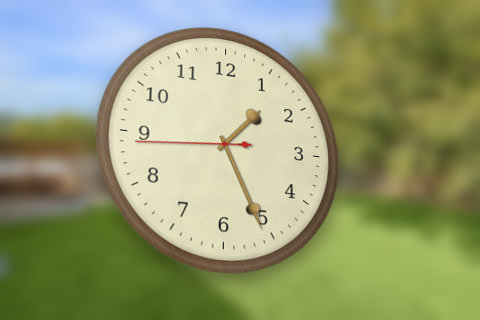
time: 1:25:44
